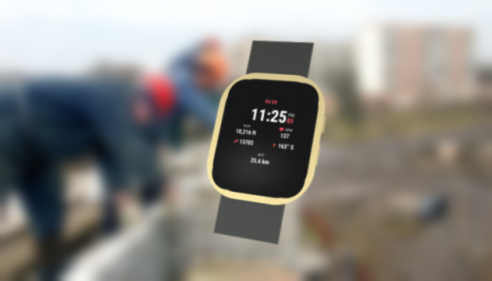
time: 11:25
